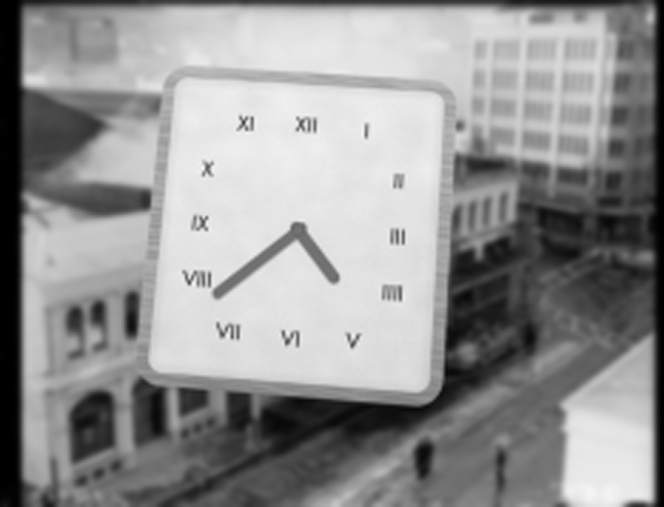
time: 4:38
